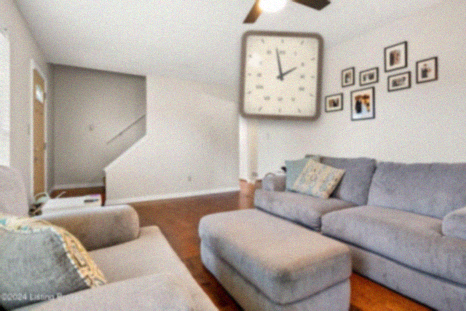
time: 1:58
